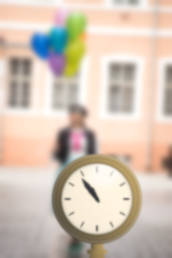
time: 10:54
